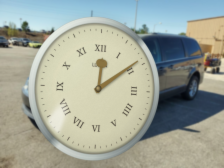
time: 12:09
